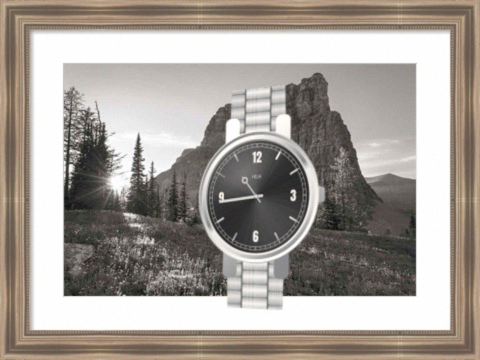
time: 10:44
